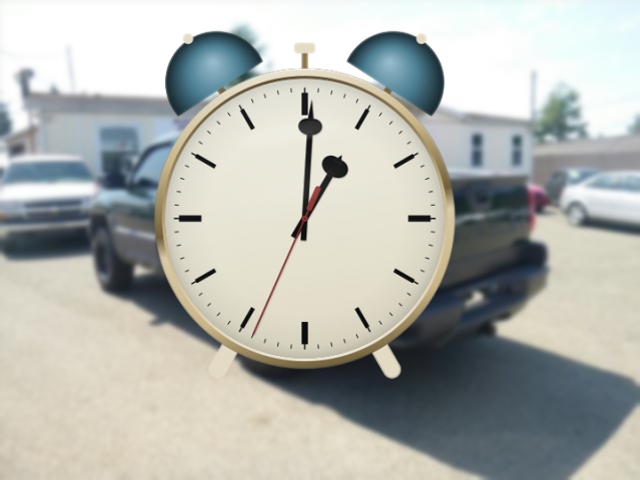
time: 1:00:34
